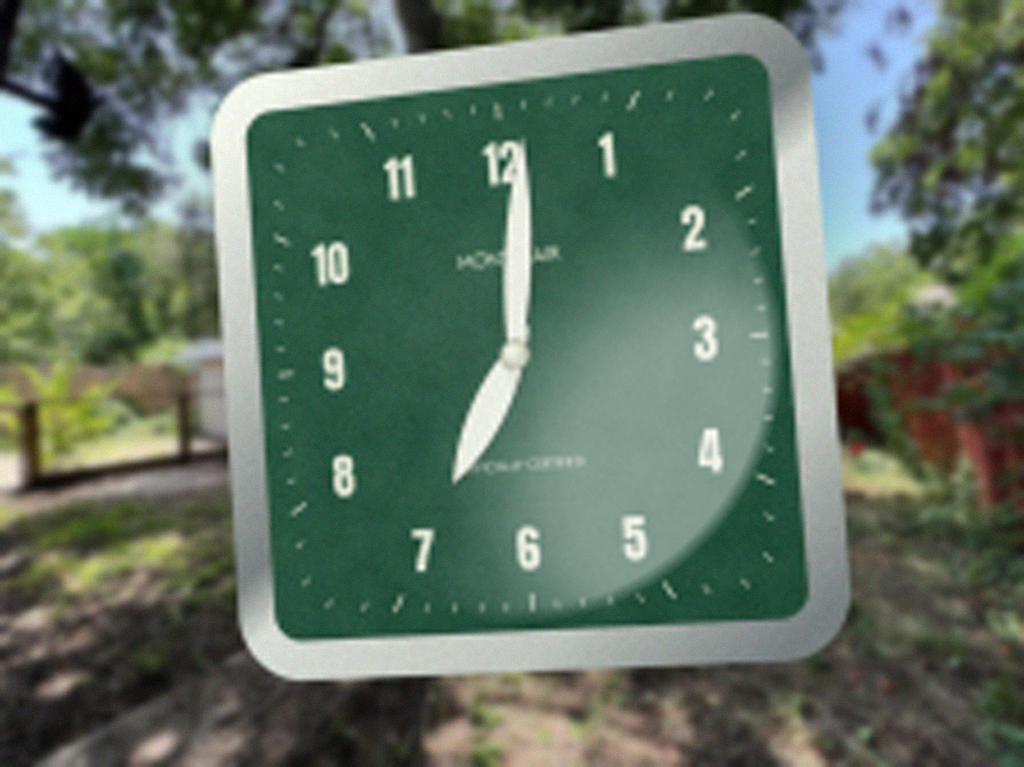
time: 7:01
